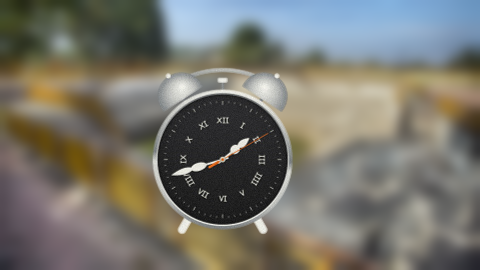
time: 1:42:10
